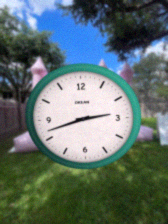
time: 2:42
